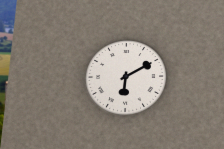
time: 6:10
